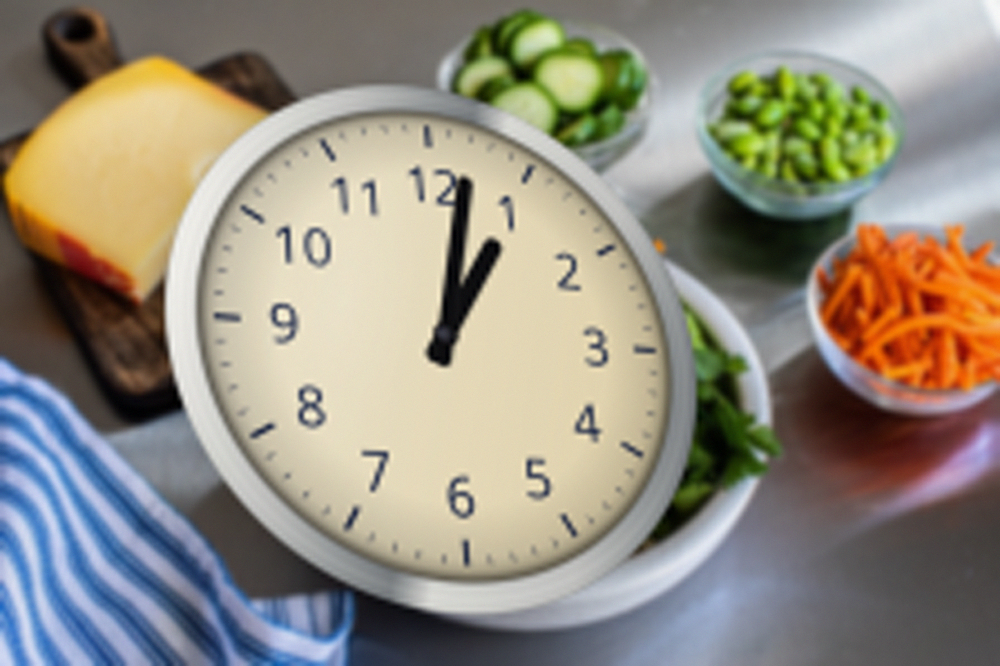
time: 1:02
